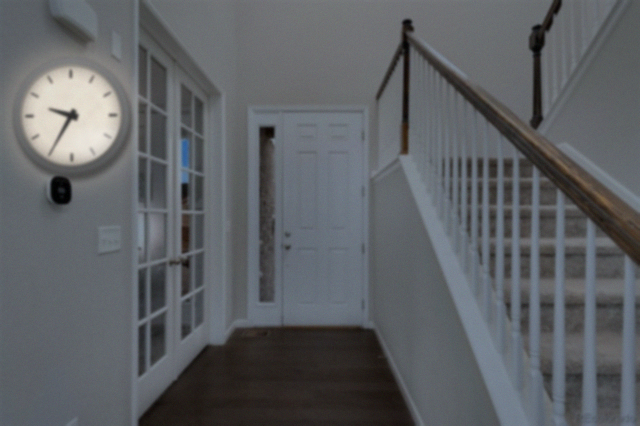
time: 9:35
